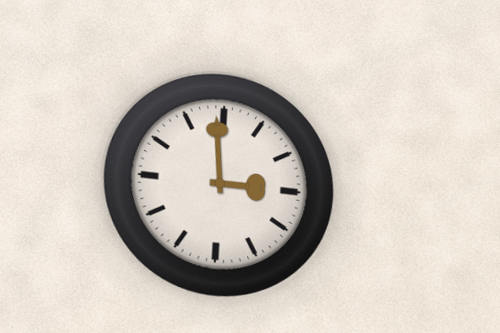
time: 2:59
